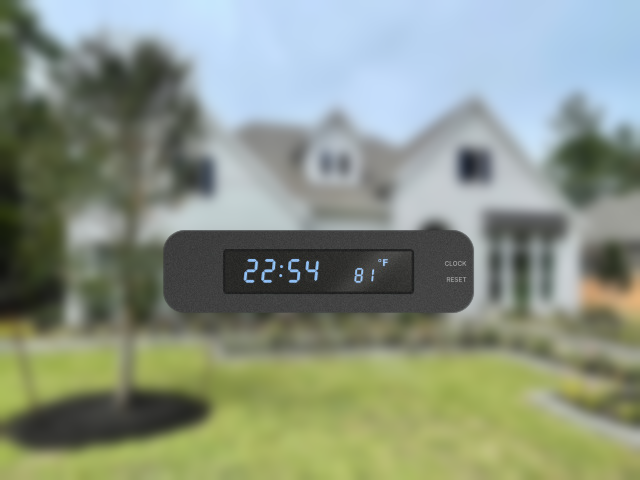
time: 22:54
